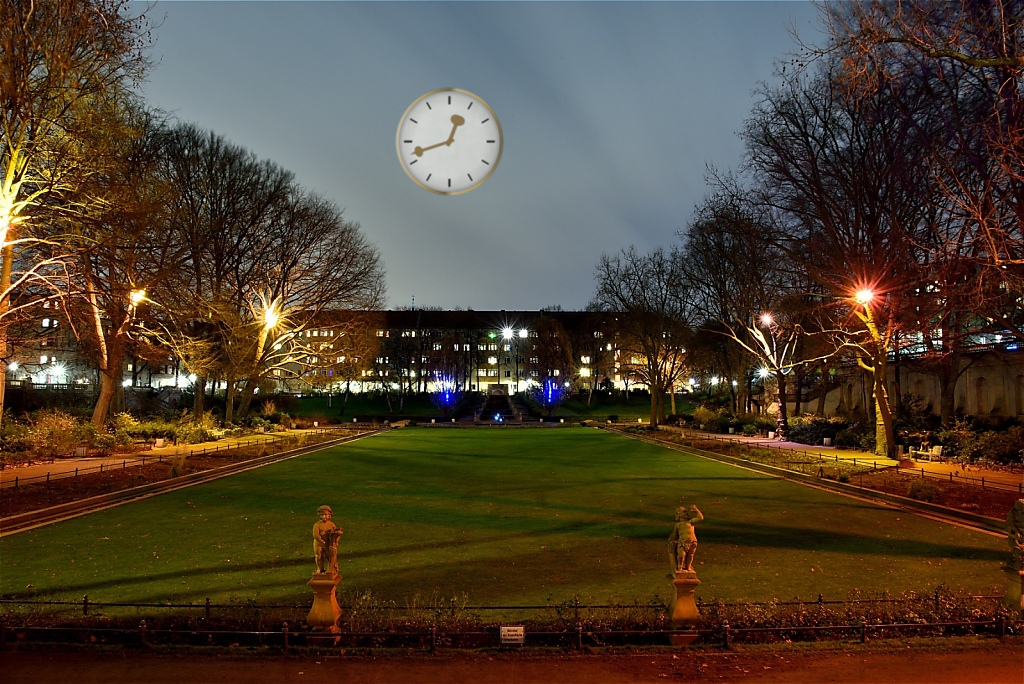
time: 12:42
